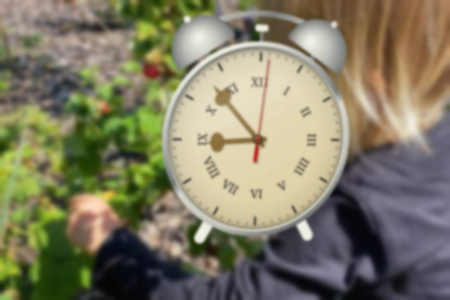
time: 8:53:01
